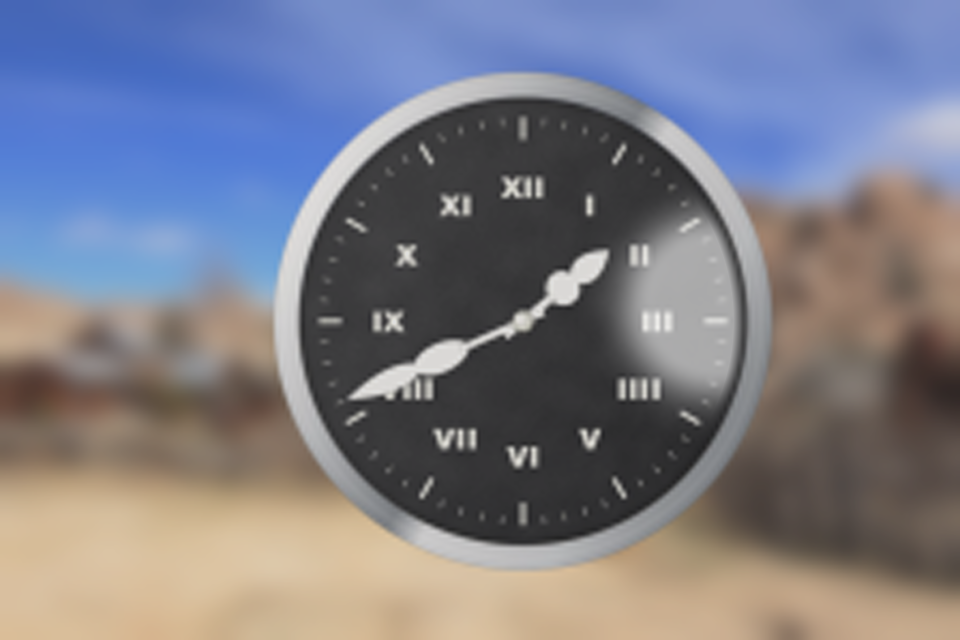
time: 1:41
